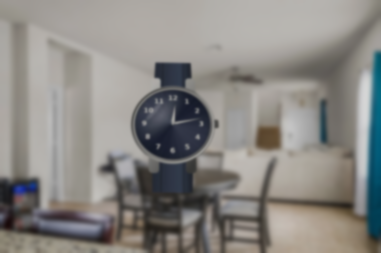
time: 12:13
